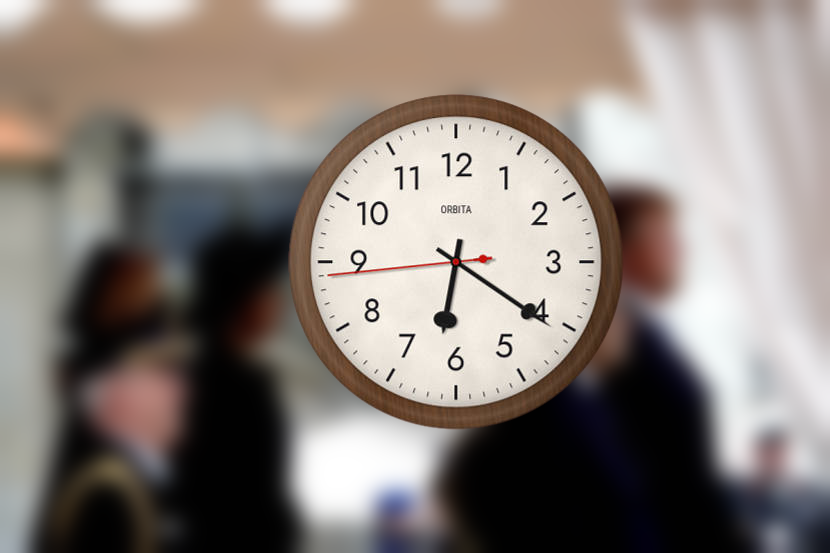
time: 6:20:44
